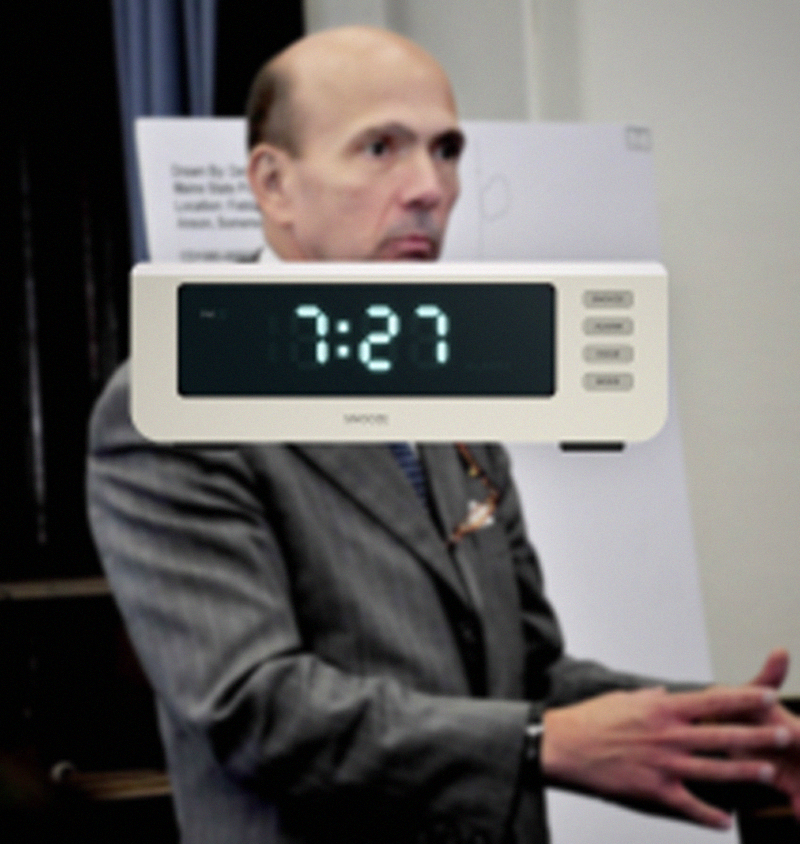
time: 7:27
